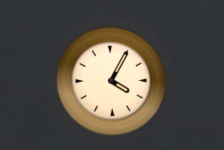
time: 4:05
